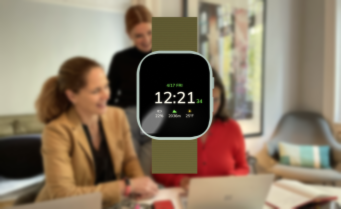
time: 12:21
